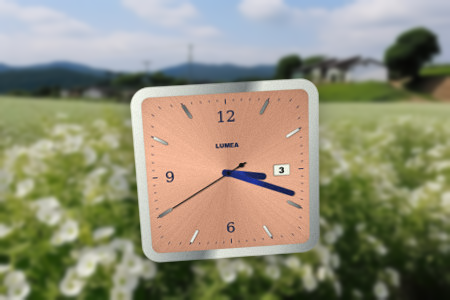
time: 3:18:40
